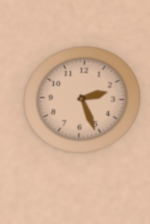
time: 2:26
